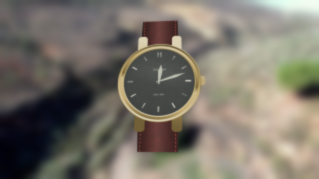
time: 12:12
